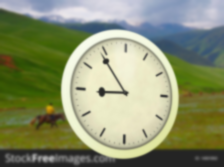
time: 8:54
